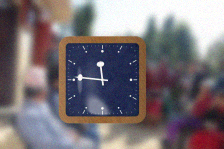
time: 11:46
